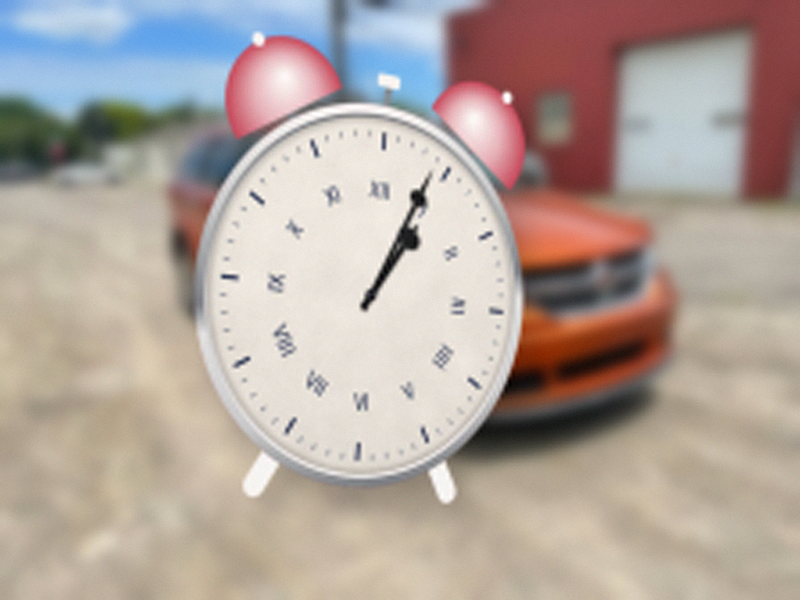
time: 1:04
